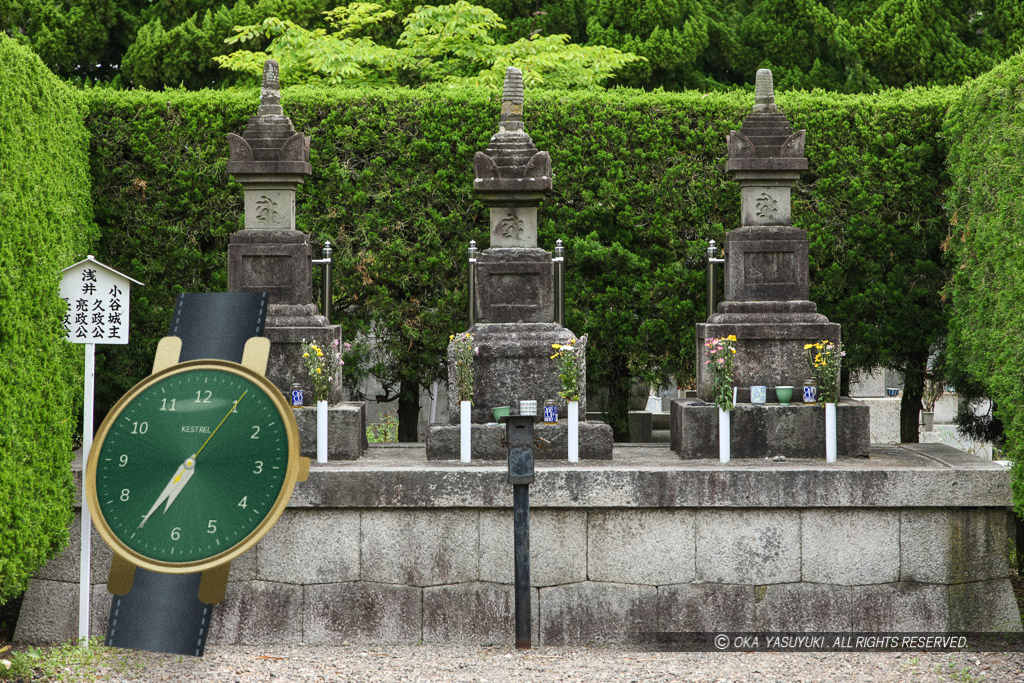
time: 6:35:05
